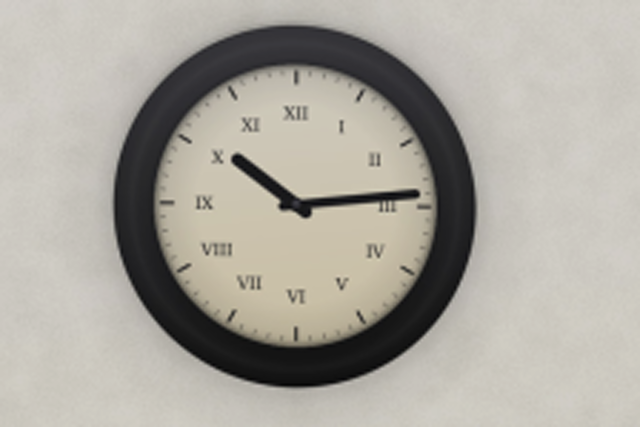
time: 10:14
